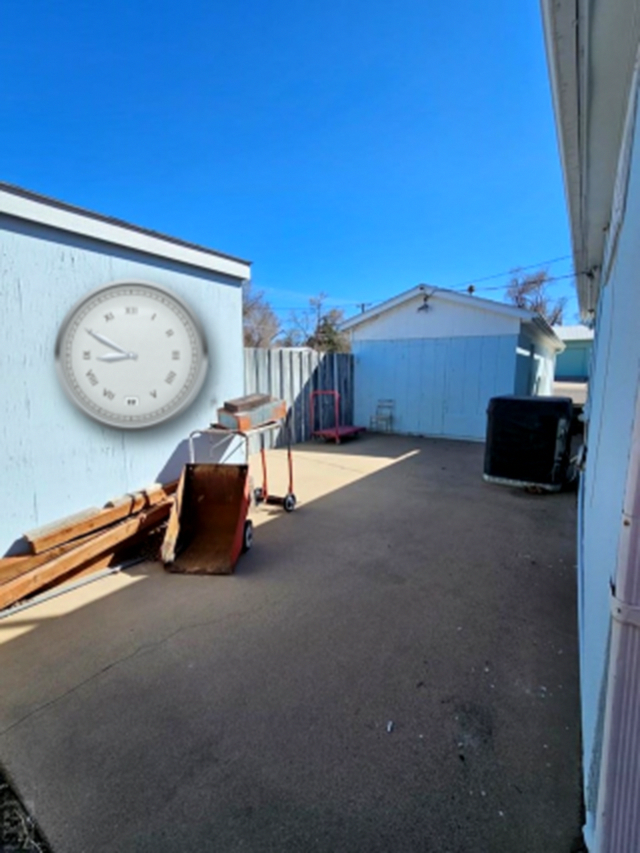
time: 8:50
